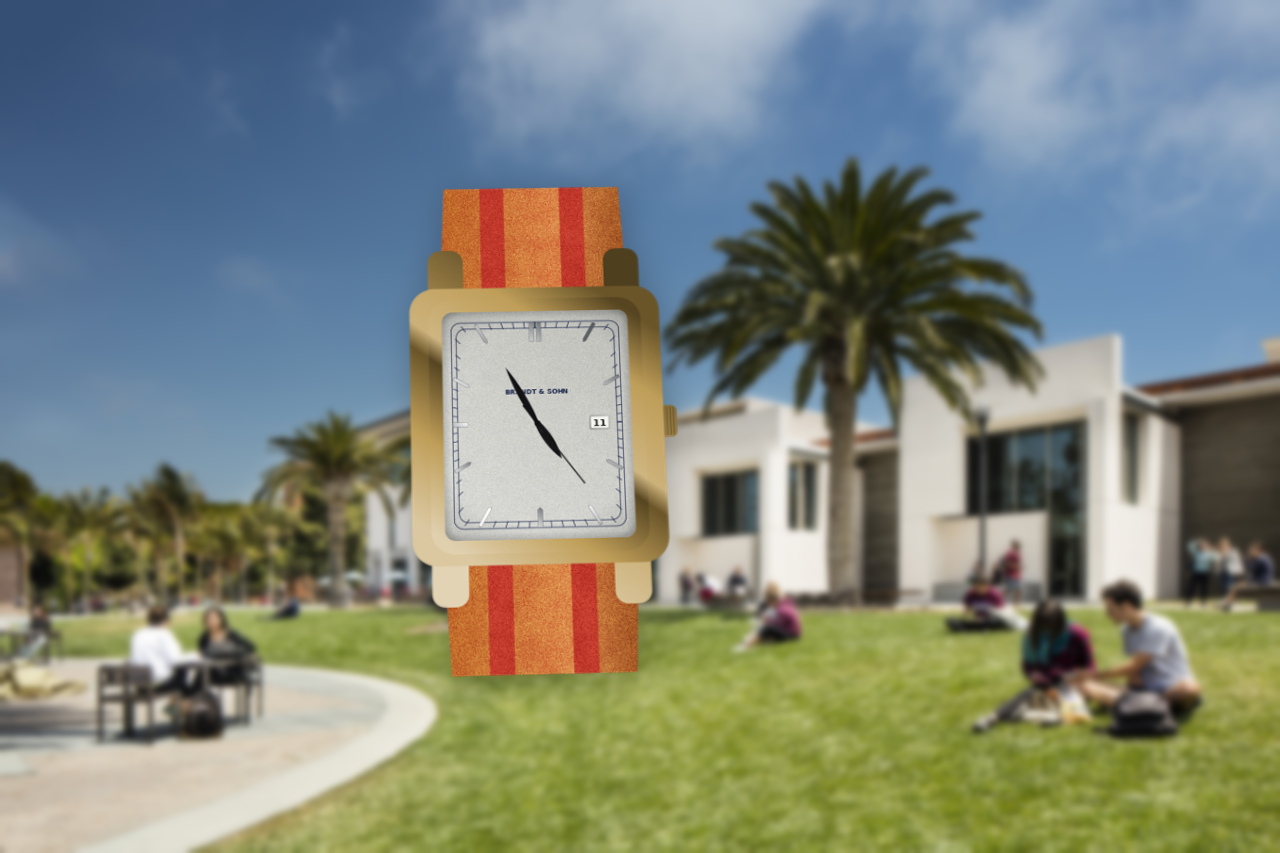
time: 4:55:24
